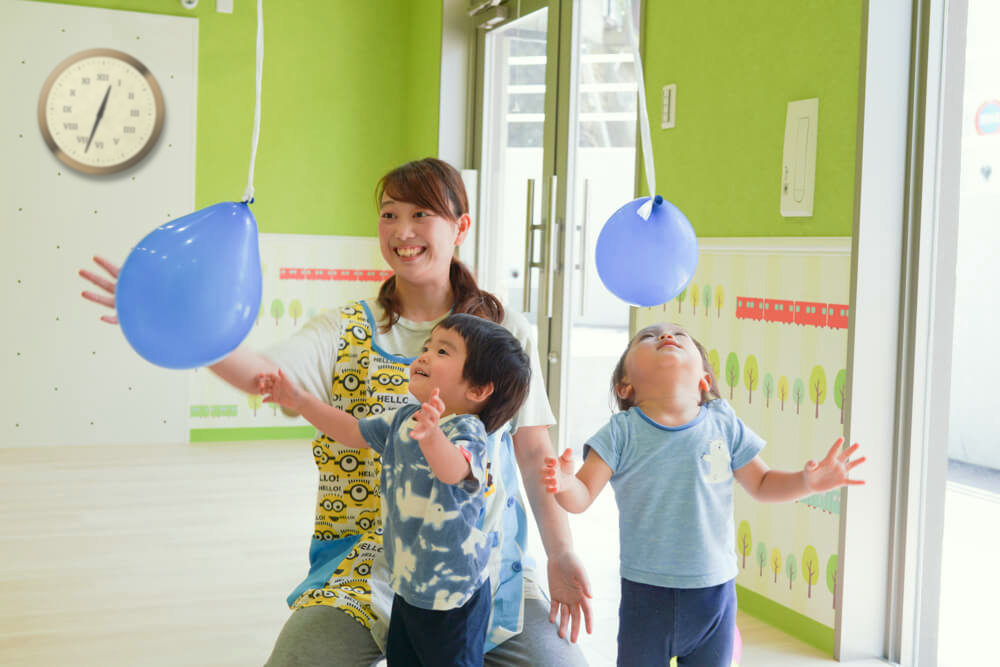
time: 12:33
